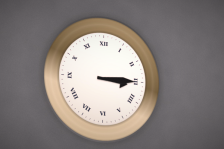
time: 3:15
